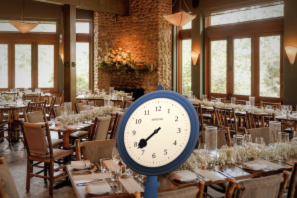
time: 7:38
